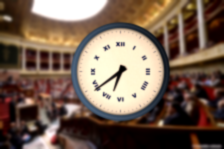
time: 6:39
